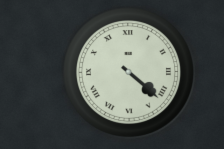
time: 4:22
